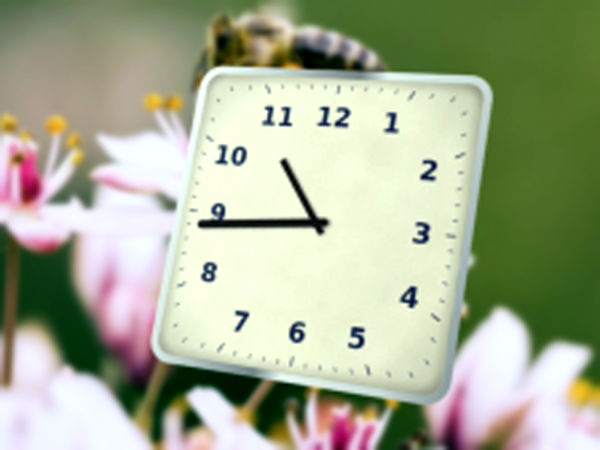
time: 10:44
